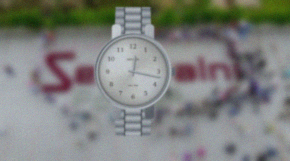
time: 12:17
